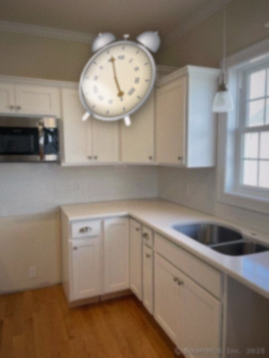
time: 4:56
